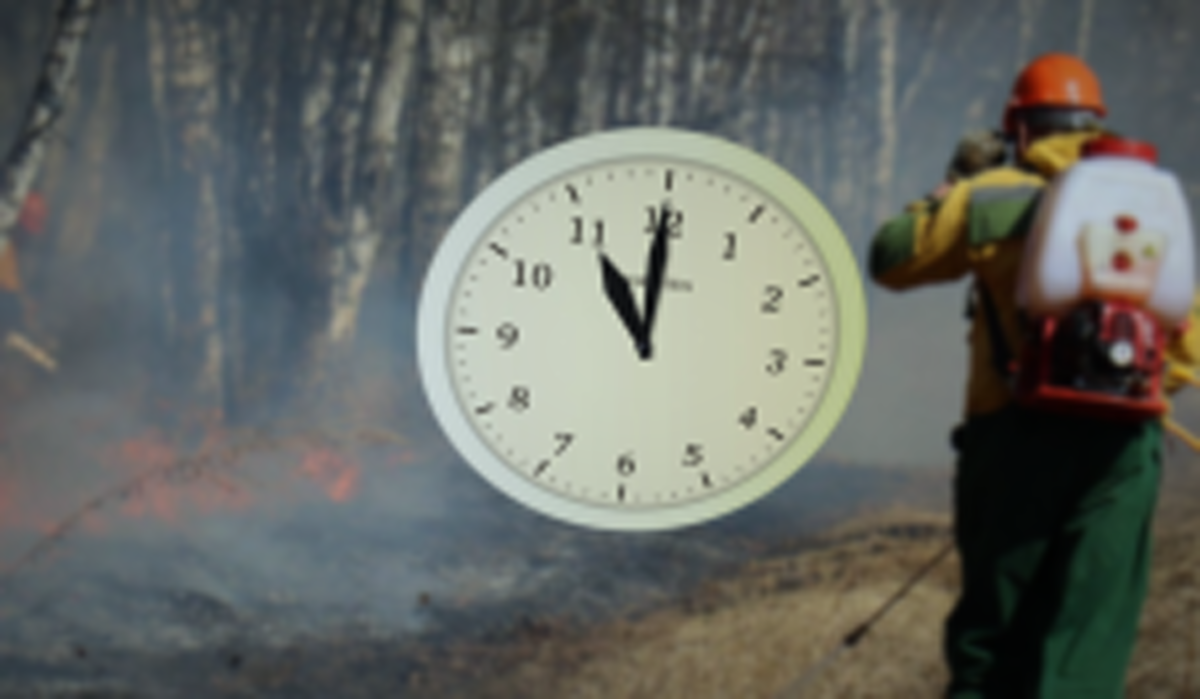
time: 11:00
